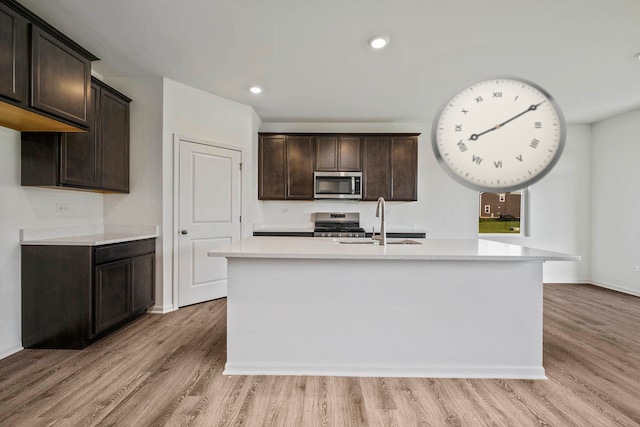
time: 8:10
